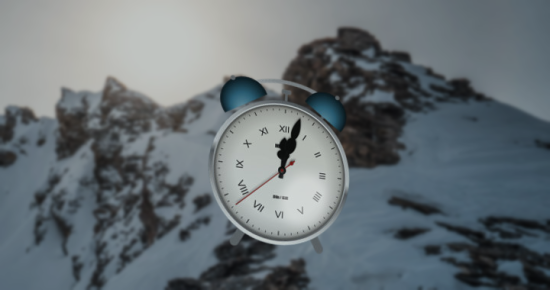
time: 12:02:38
